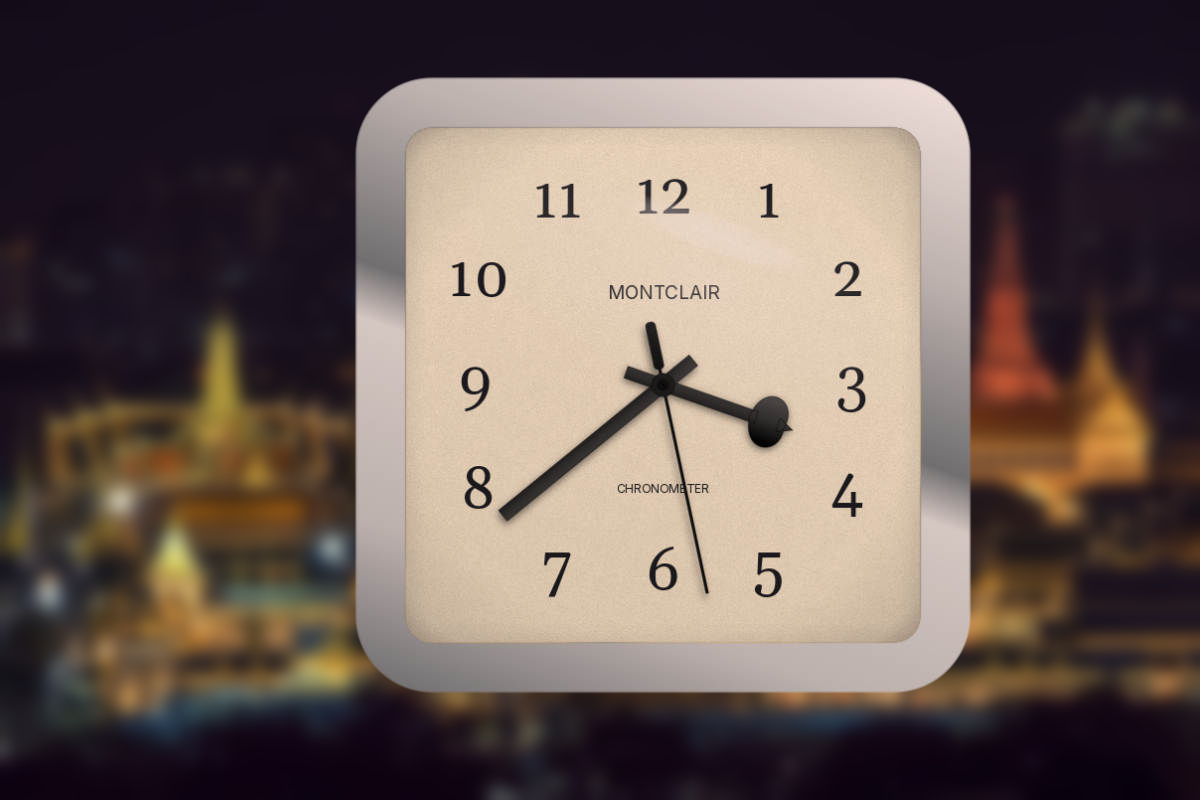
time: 3:38:28
